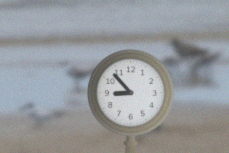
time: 8:53
